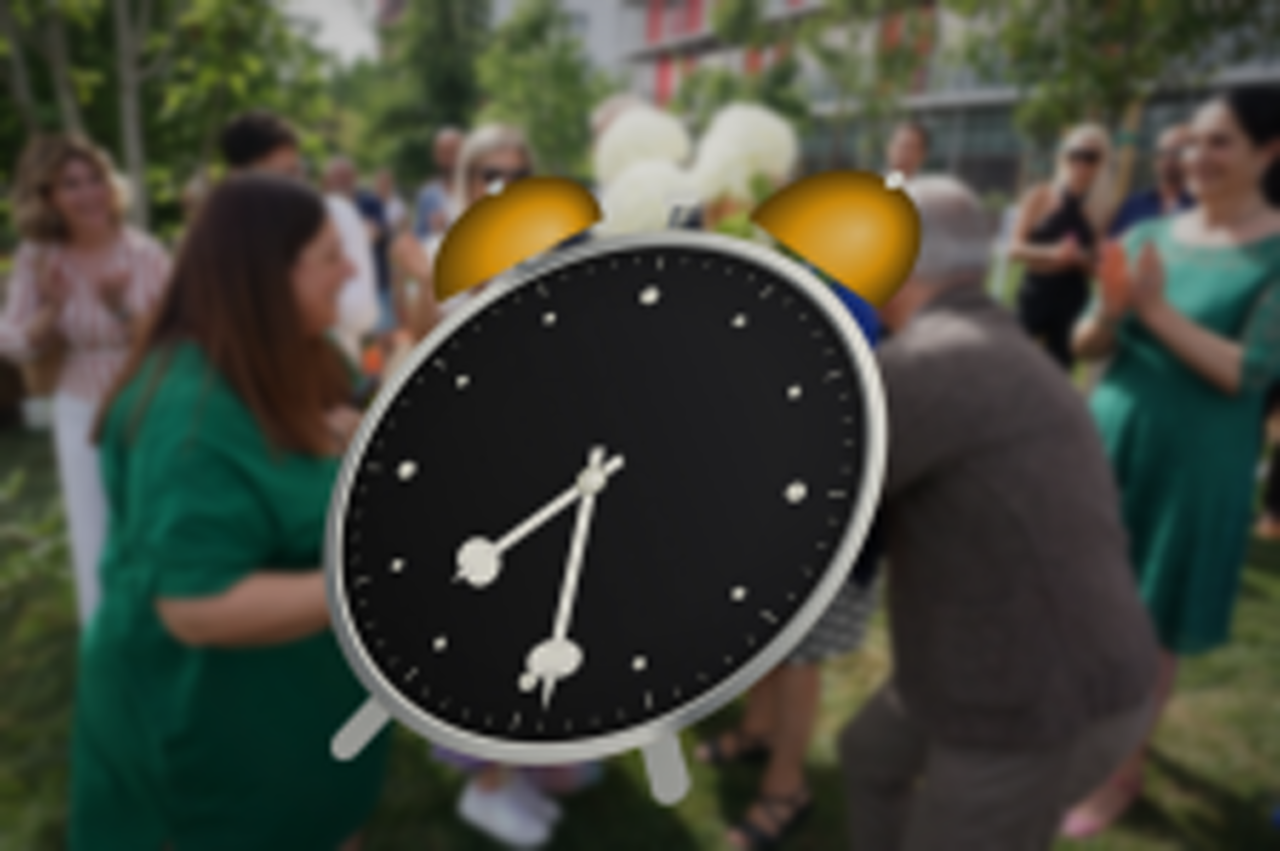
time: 7:29
